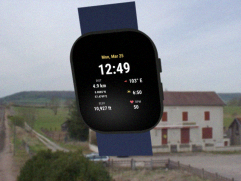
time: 12:49
